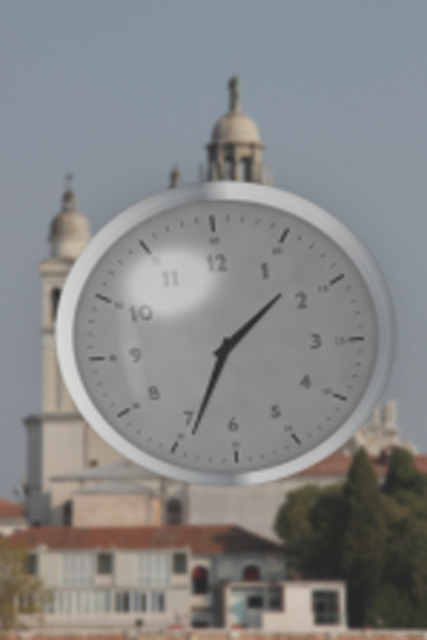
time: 1:34
